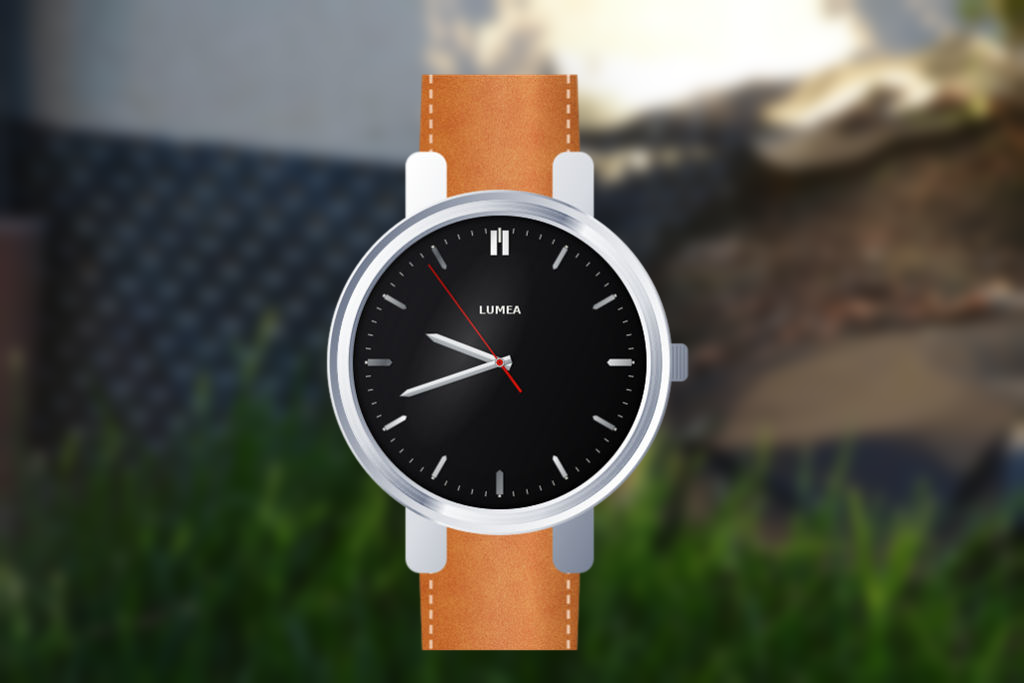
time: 9:41:54
